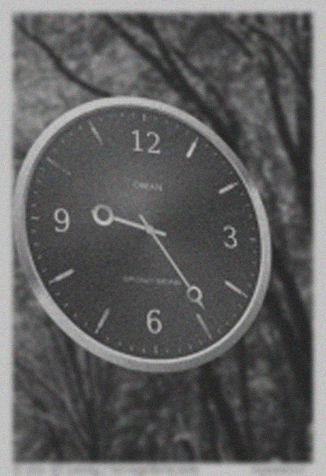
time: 9:24
